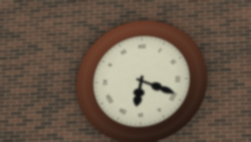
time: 6:19
